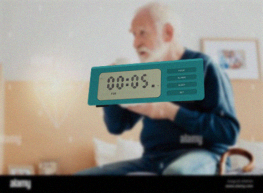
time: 0:05
